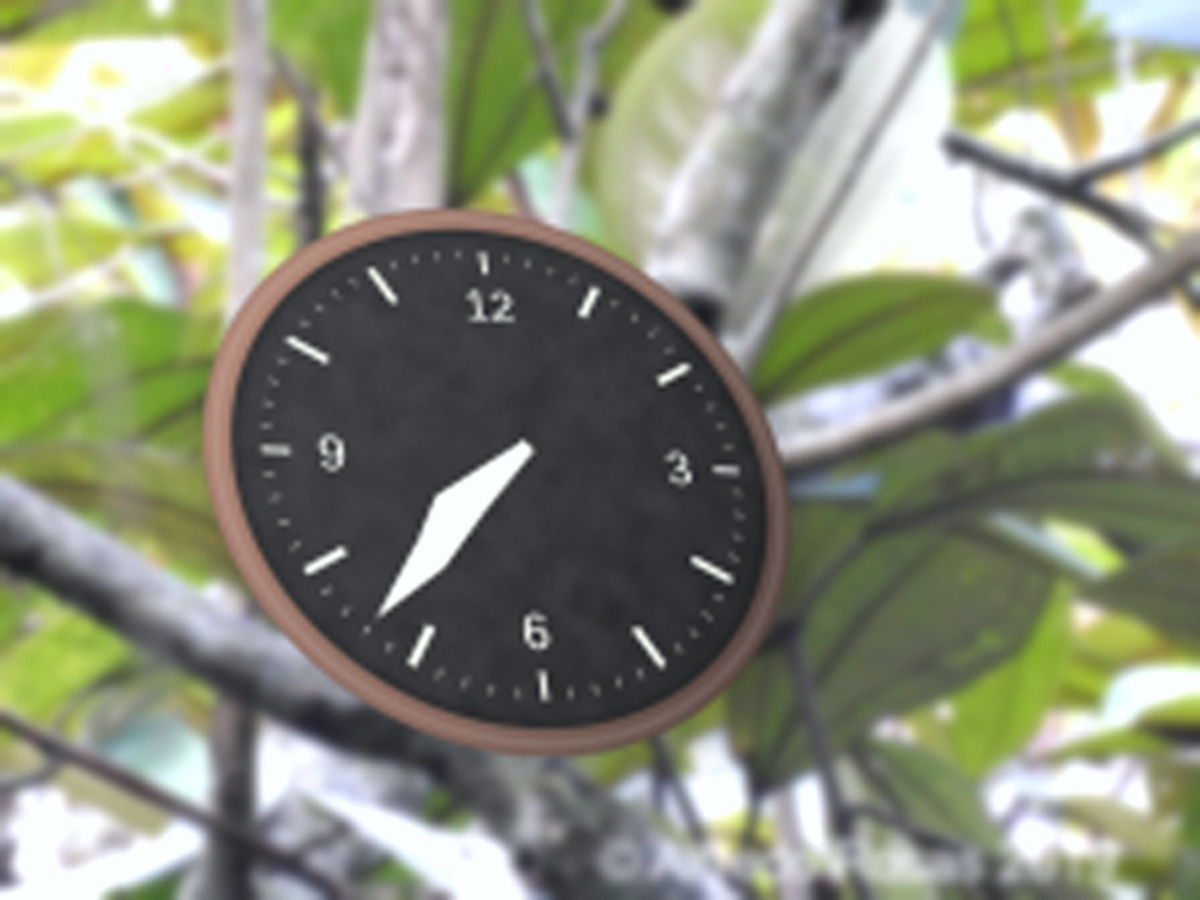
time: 7:37
